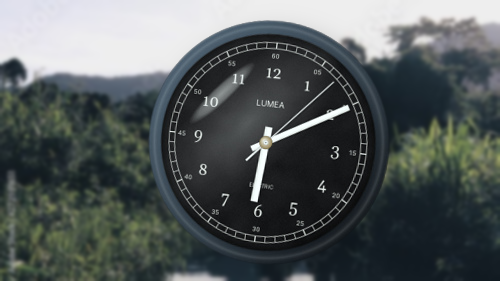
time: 6:10:07
